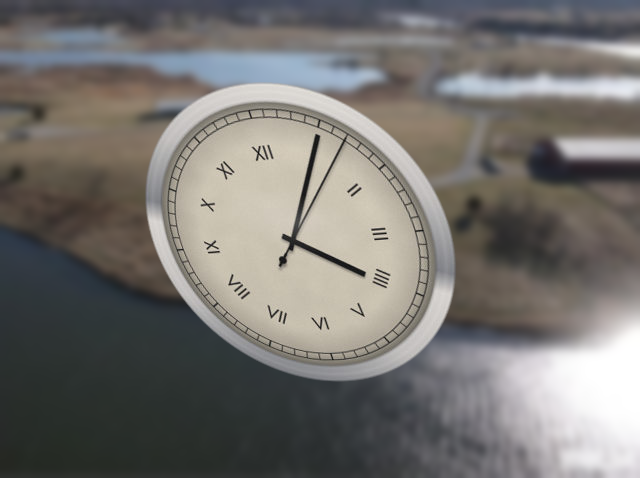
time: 4:05:07
